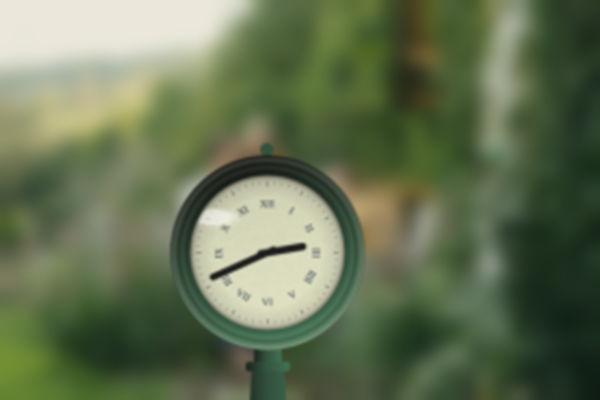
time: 2:41
